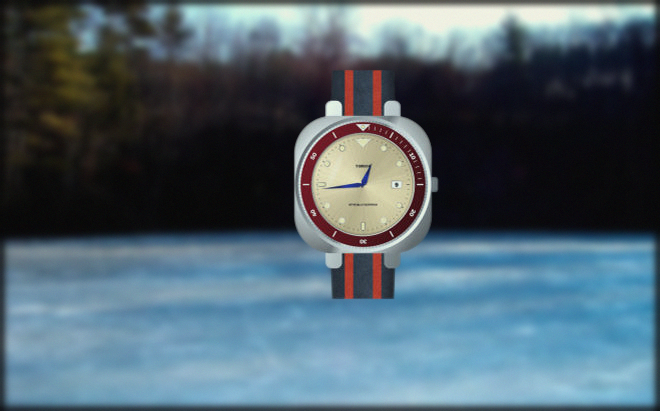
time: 12:44
